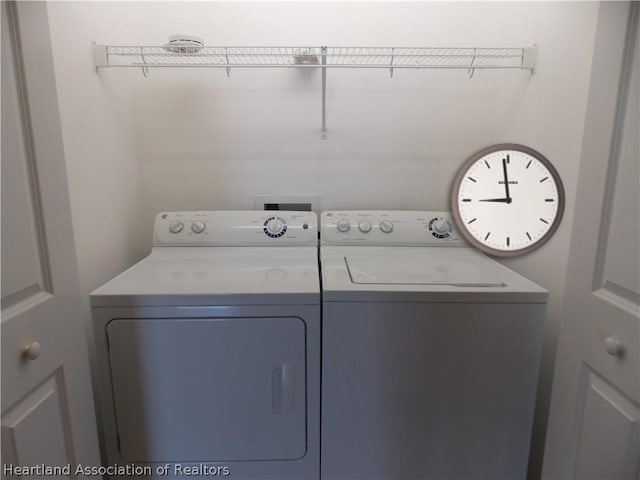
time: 8:59
